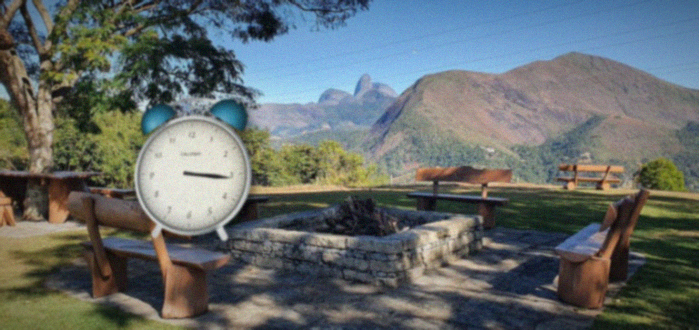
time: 3:16
